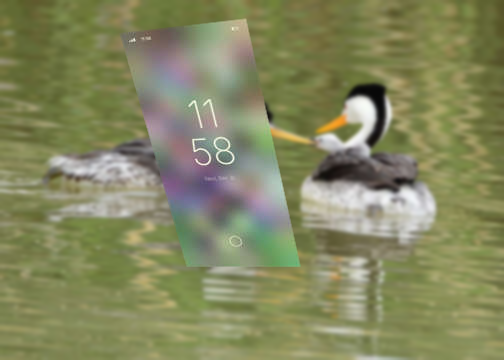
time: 11:58
